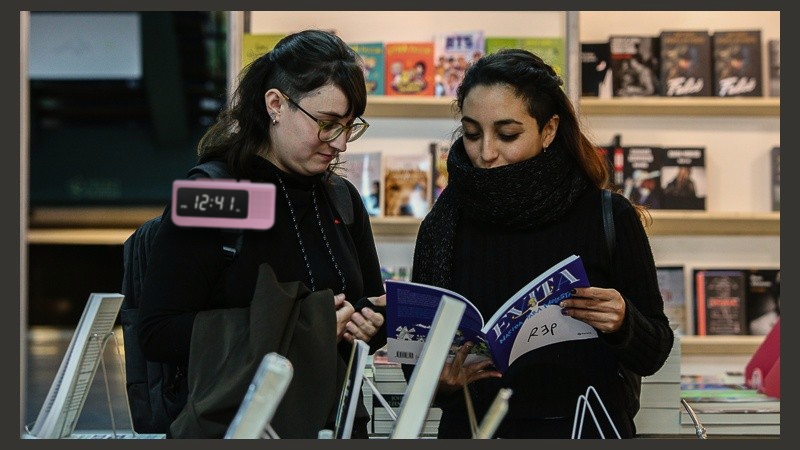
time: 12:41
